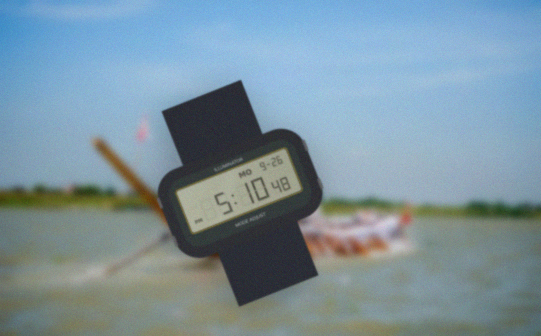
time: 5:10:48
